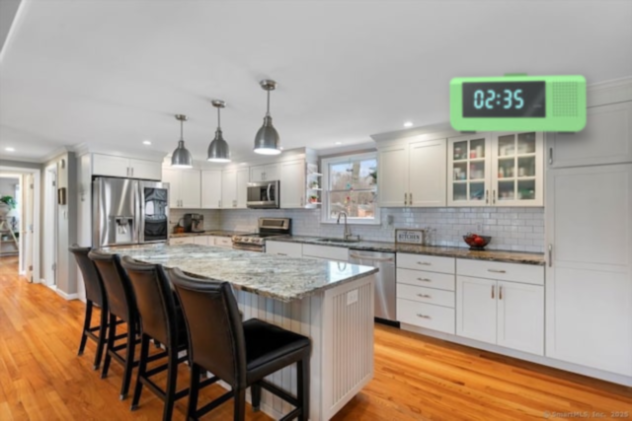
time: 2:35
